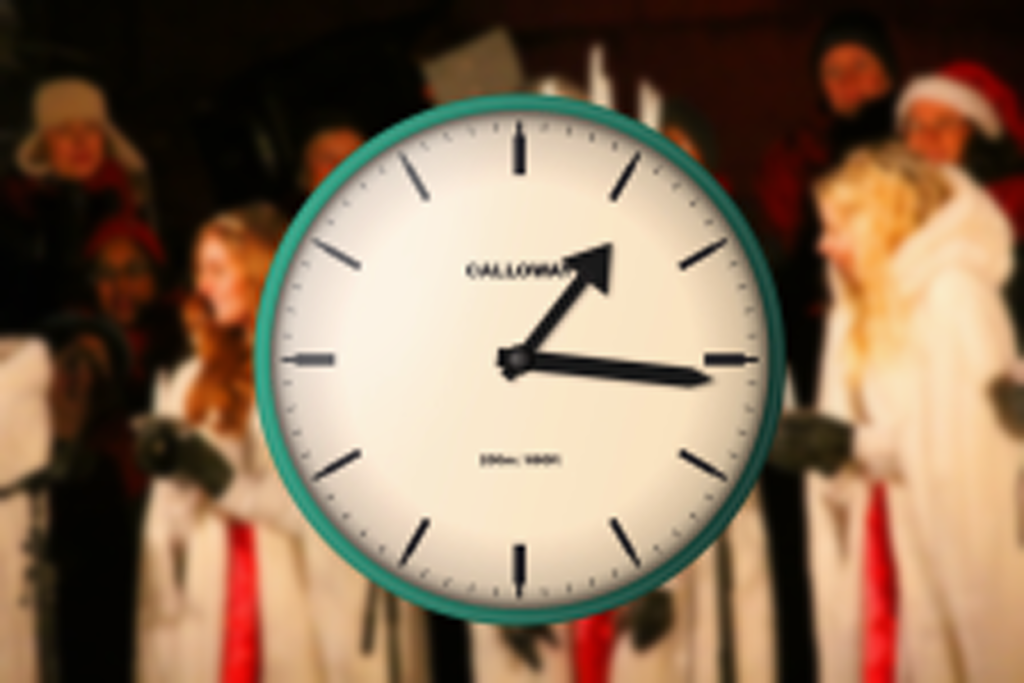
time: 1:16
